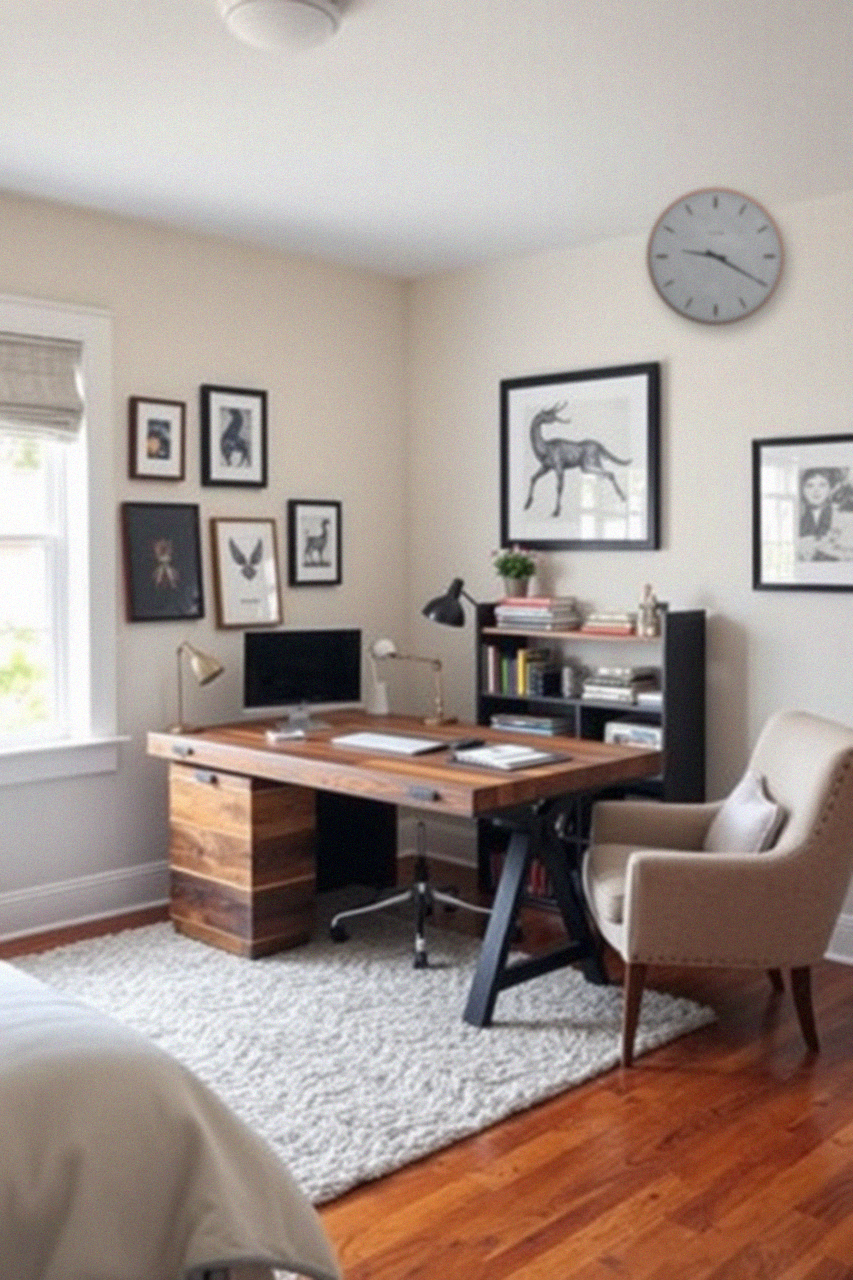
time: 9:20
